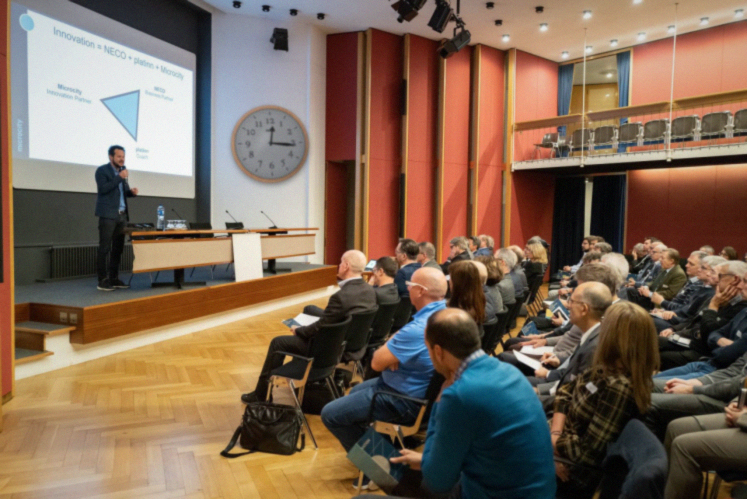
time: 12:16
